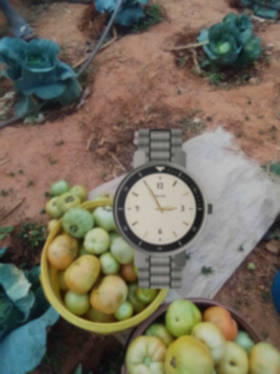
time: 2:55
